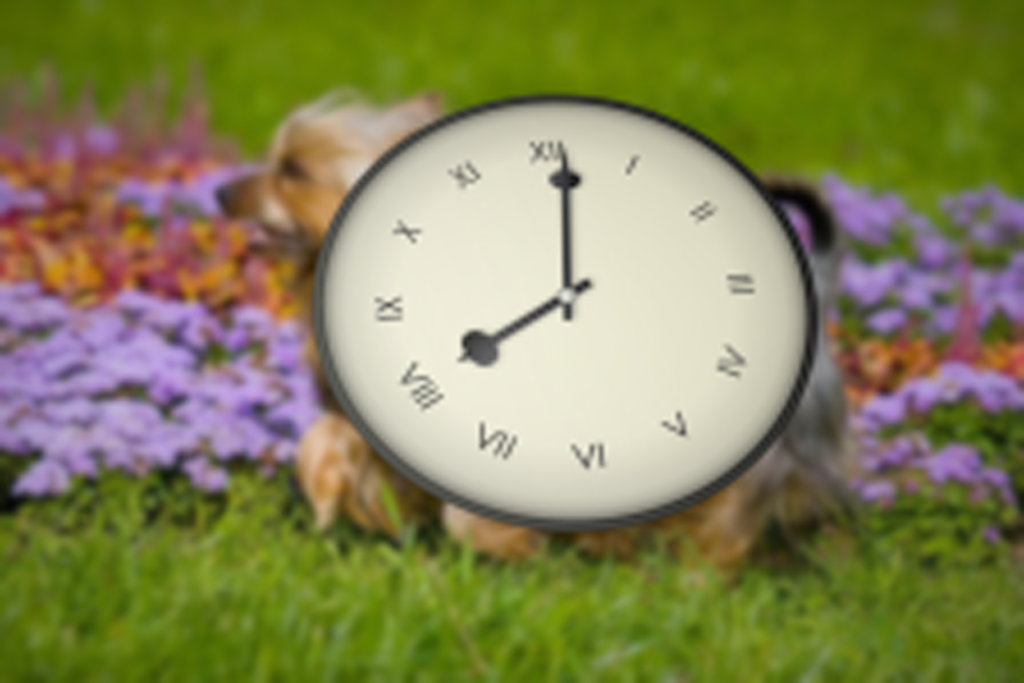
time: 8:01
